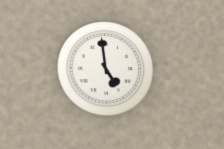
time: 4:59
